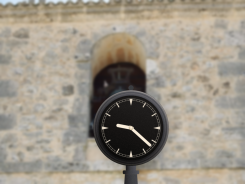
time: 9:22
